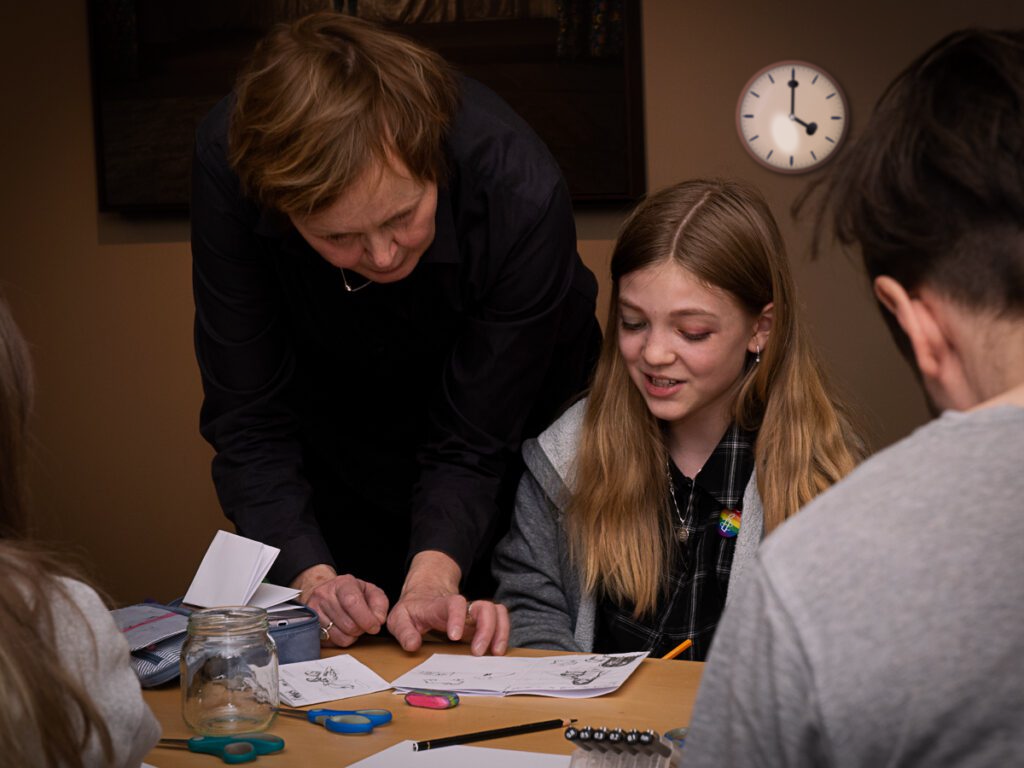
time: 4:00
